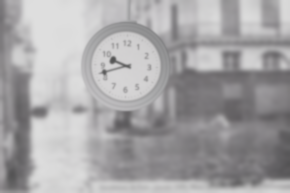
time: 9:42
